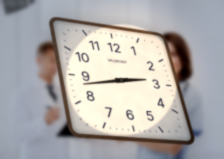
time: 2:43
